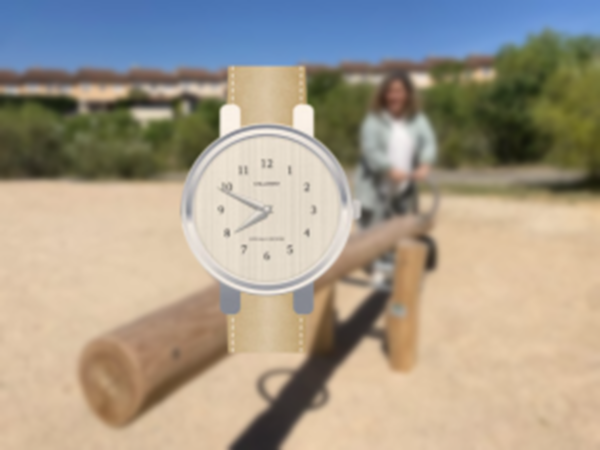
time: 7:49
